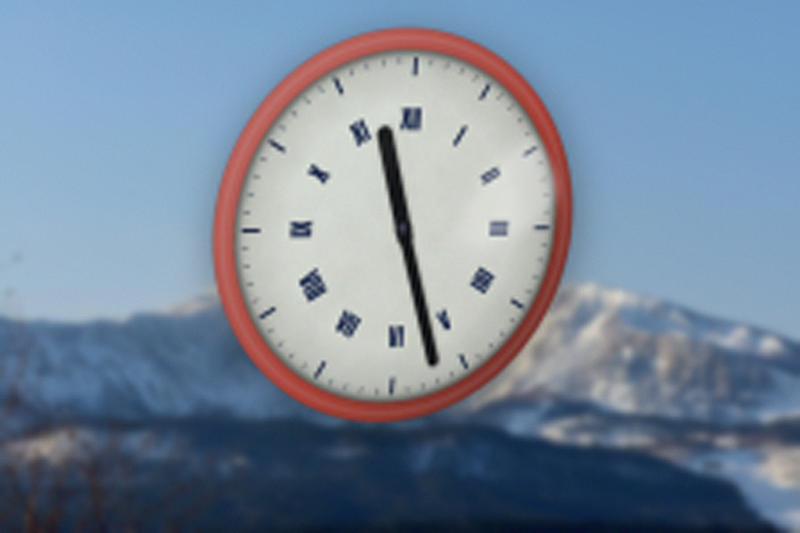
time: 11:27
